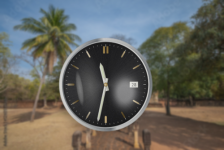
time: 11:32
